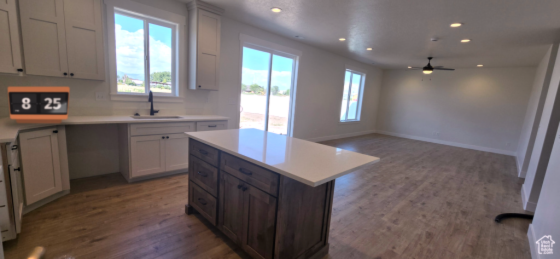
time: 8:25
